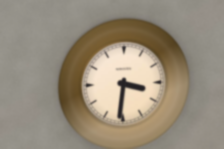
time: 3:31
